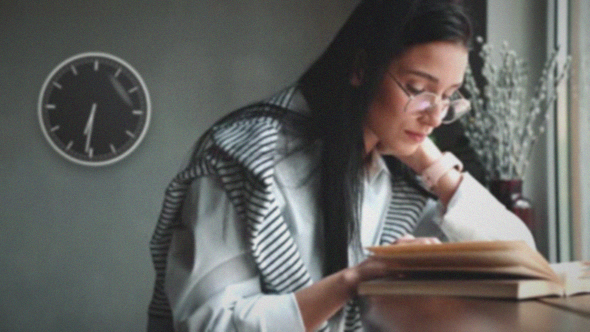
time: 6:31
